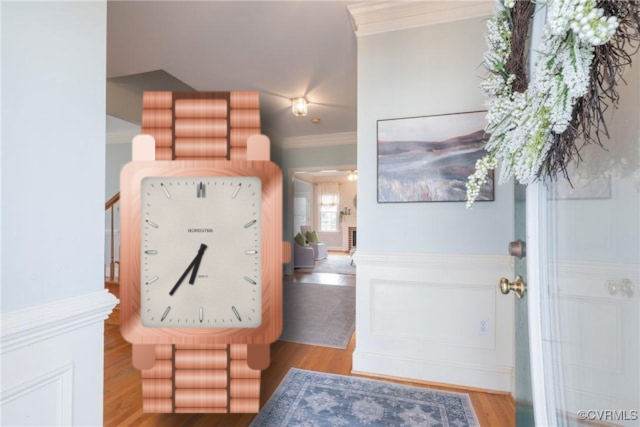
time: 6:36
